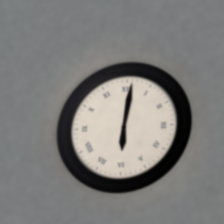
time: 6:01
